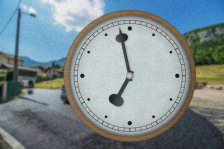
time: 6:58
